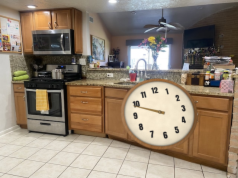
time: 9:49
